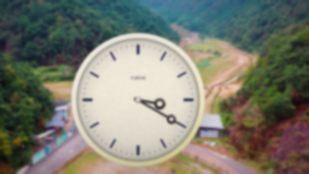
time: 3:20
